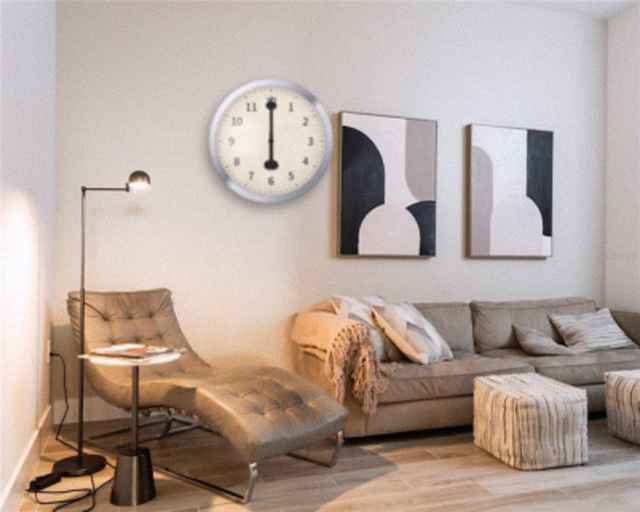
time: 6:00
